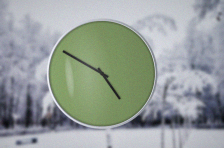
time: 4:50
